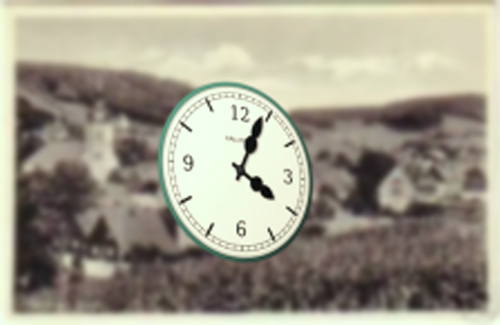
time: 4:04
